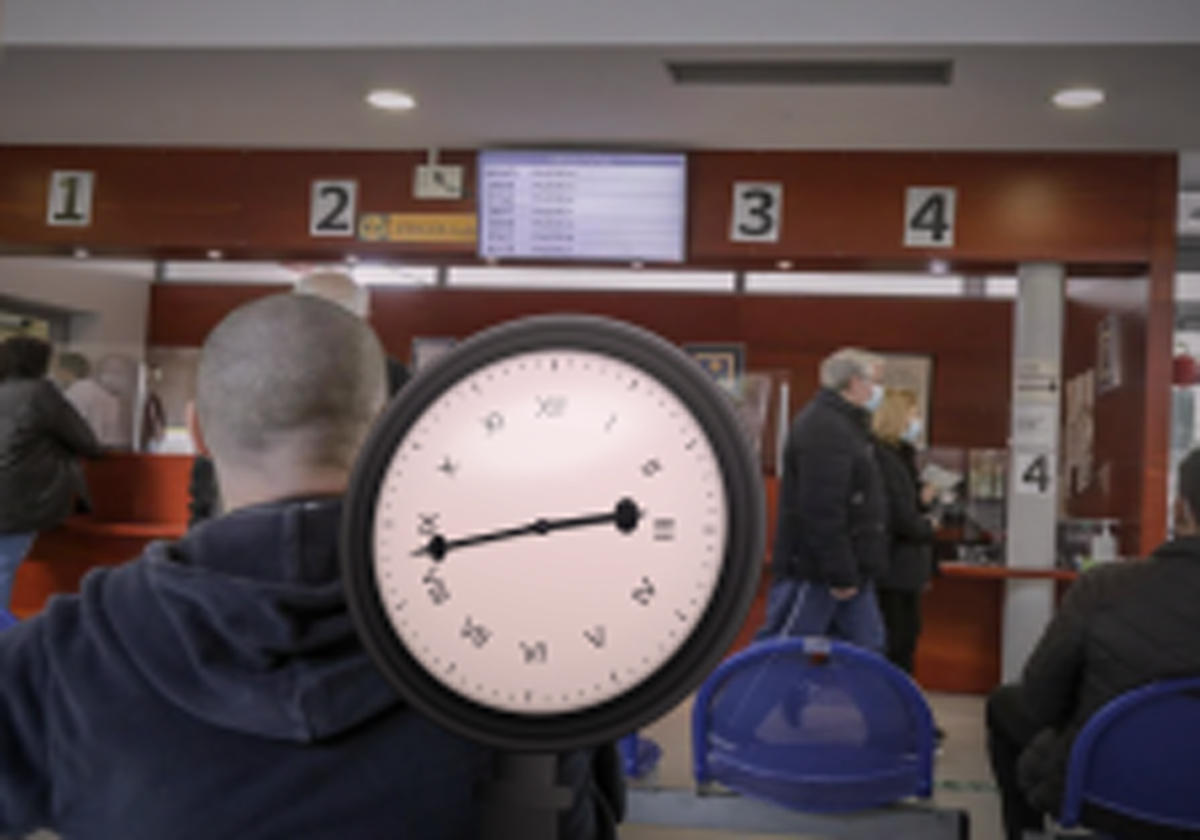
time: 2:43
